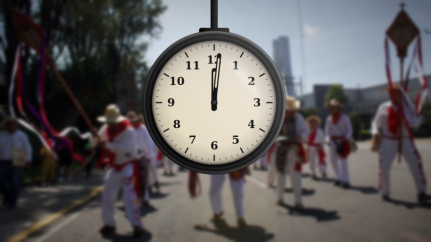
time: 12:01
